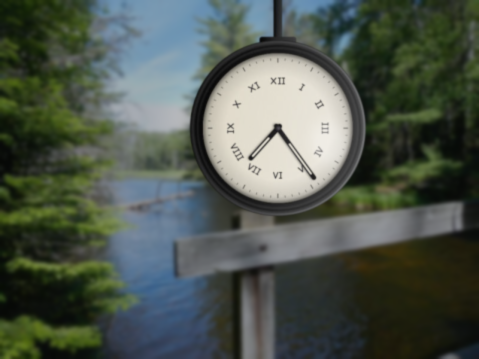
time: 7:24
